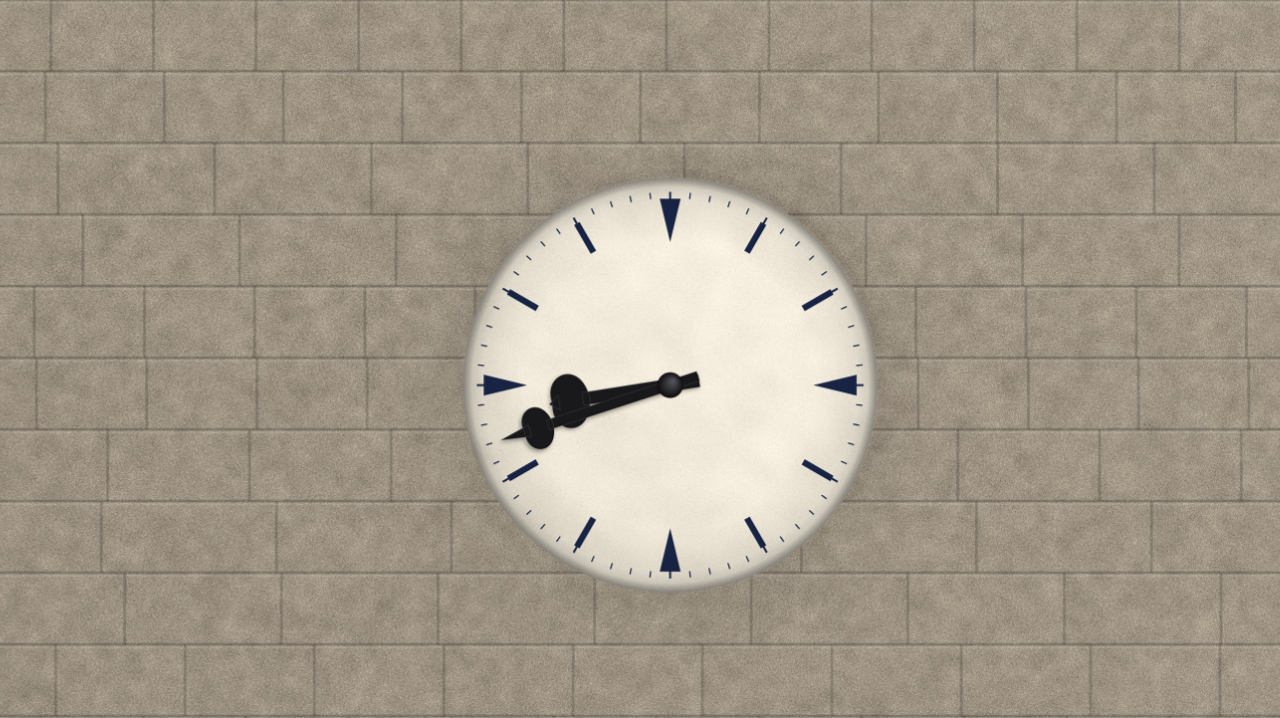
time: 8:42
